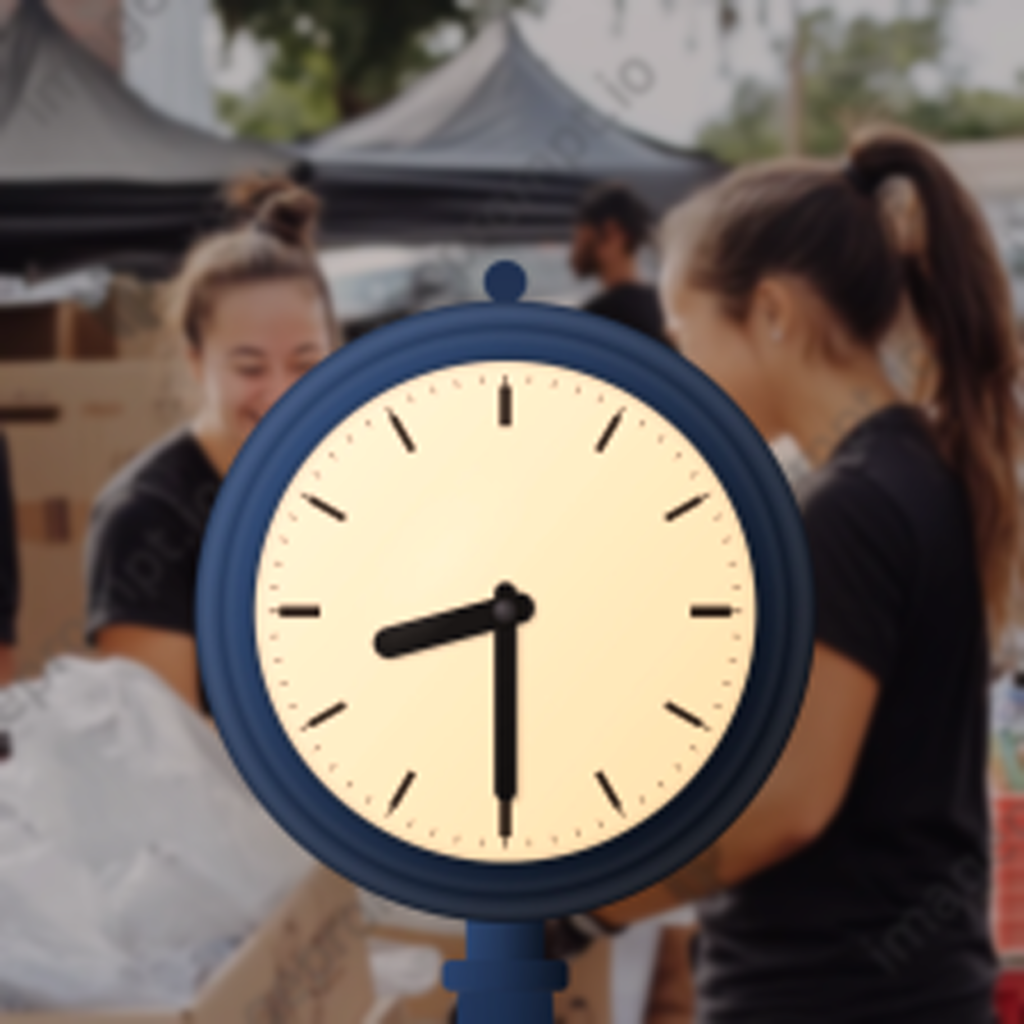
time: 8:30
